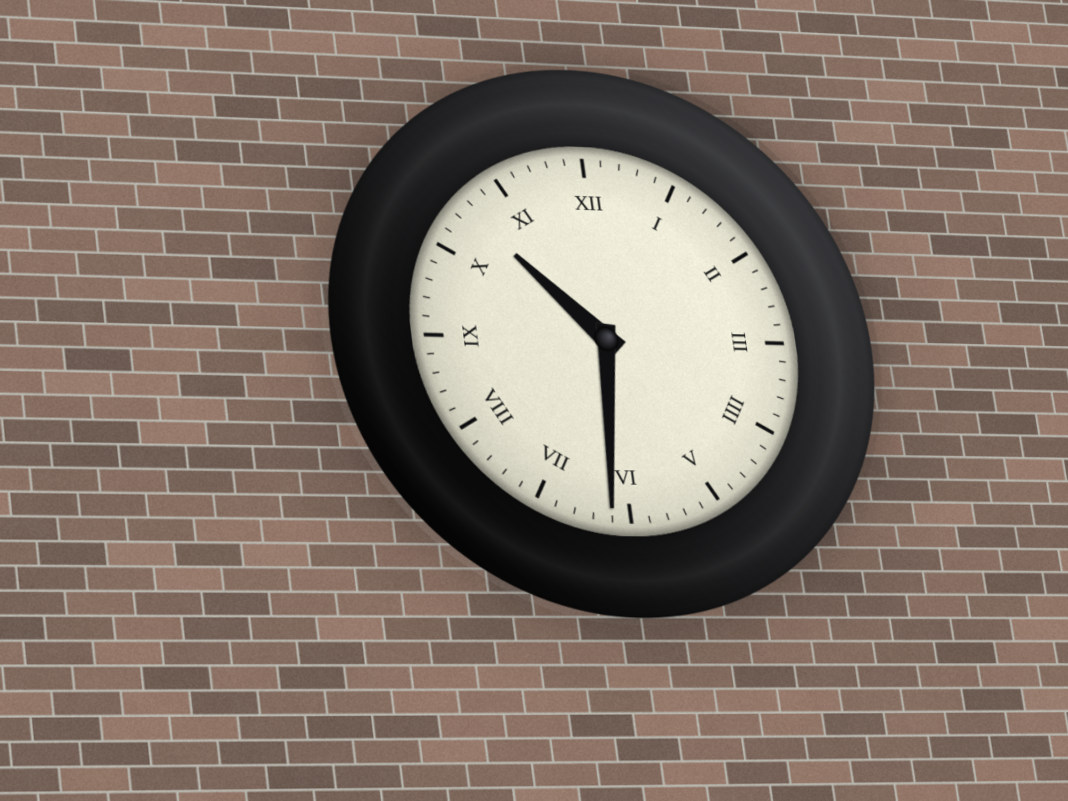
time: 10:31
